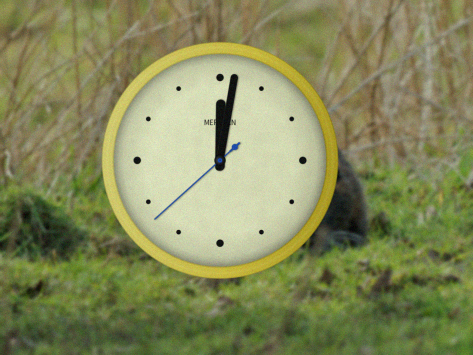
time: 12:01:38
